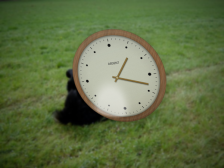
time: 1:18
